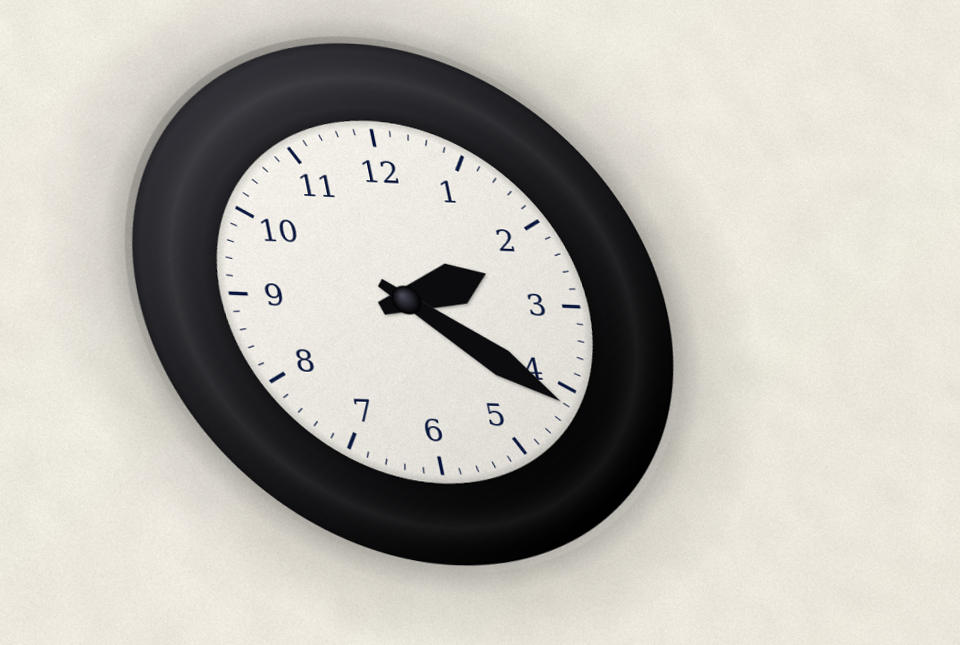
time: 2:21
